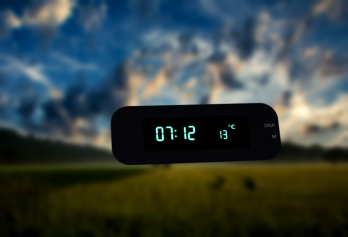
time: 7:12
